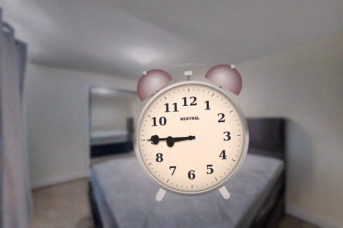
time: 8:45
